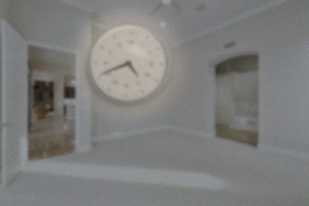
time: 4:41
